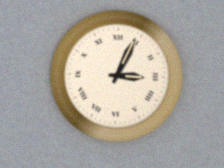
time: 3:04
